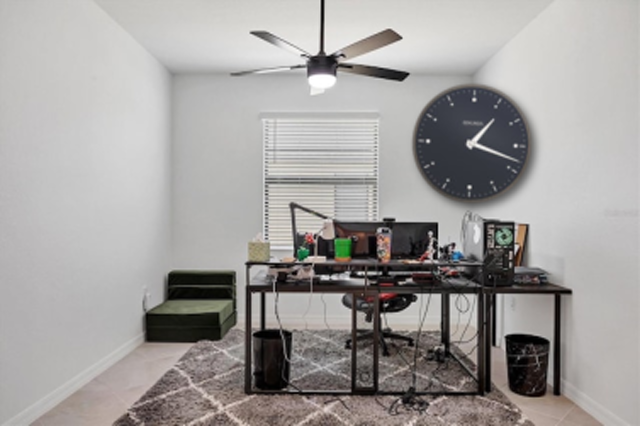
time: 1:18
